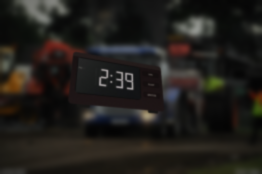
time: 2:39
